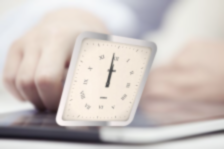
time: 11:59
